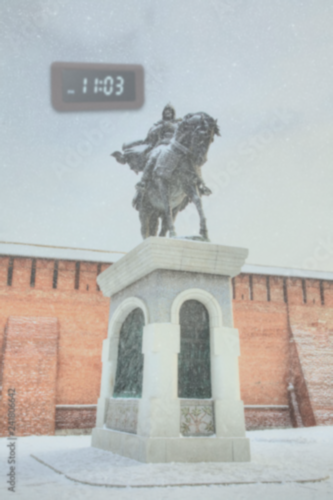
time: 11:03
